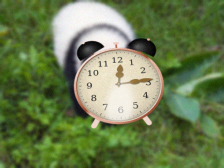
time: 12:14
